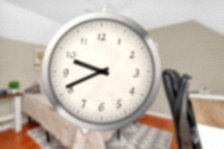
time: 9:41
